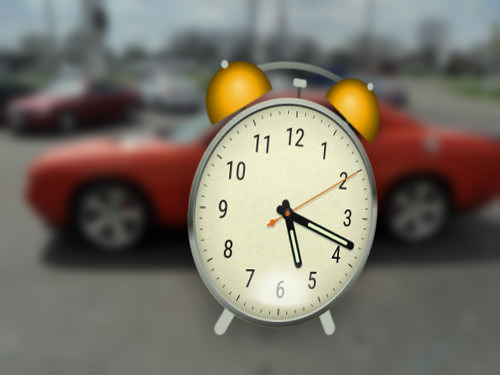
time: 5:18:10
